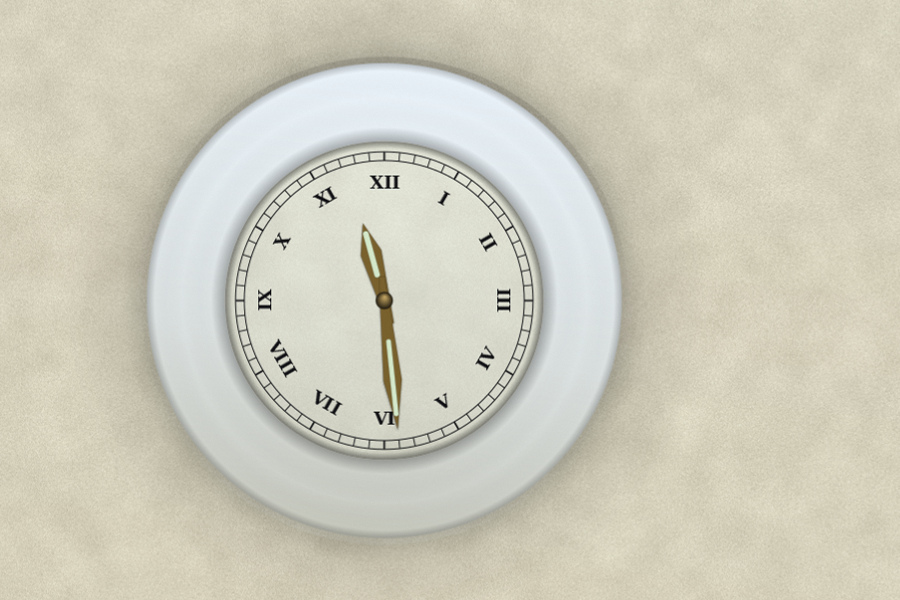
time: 11:29
